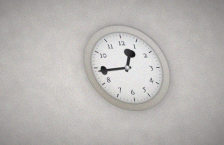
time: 12:44
